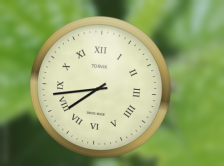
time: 7:43
